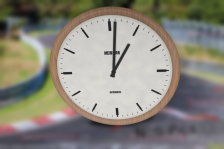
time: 1:01
